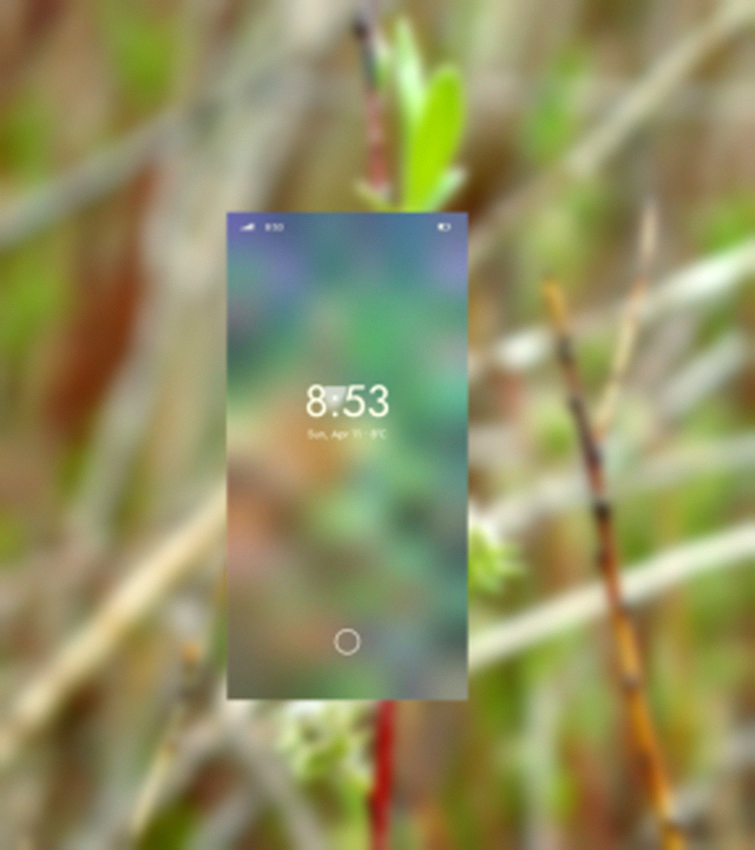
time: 8:53
